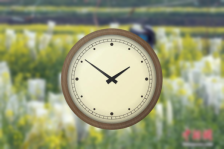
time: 1:51
